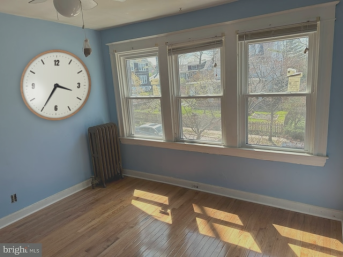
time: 3:35
